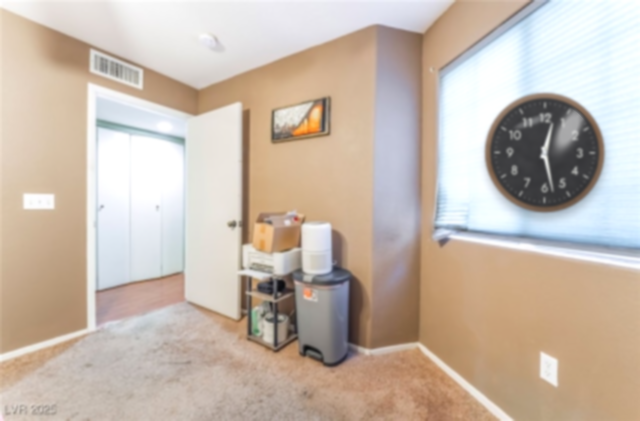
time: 12:28
